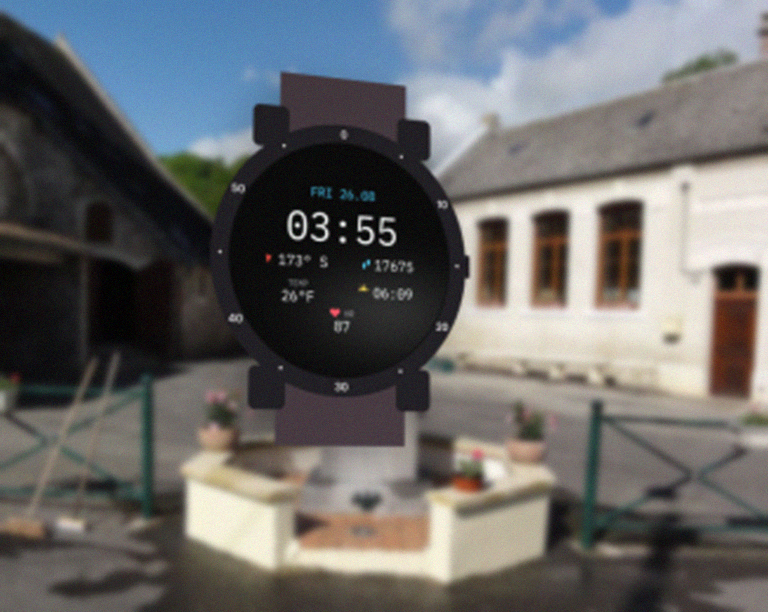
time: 3:55
